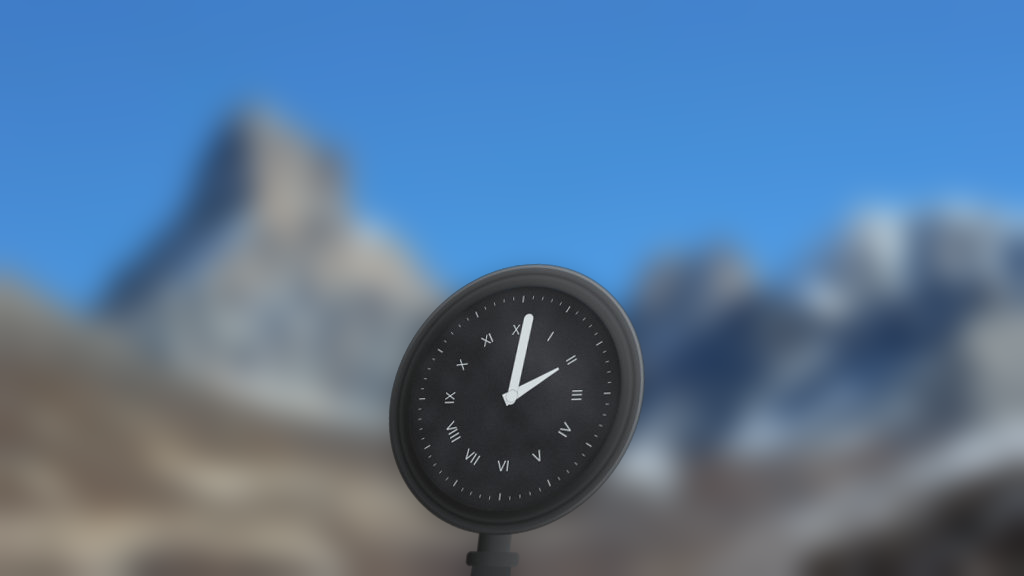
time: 2:01
